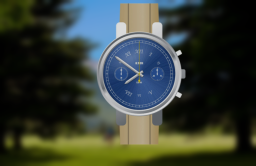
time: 7:51
